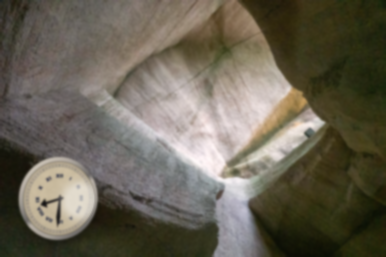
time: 8:31
